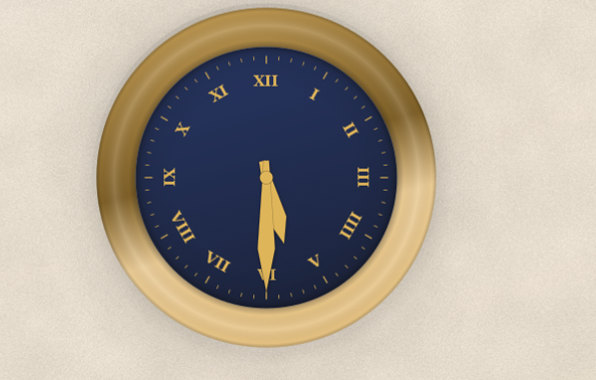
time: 5:30
